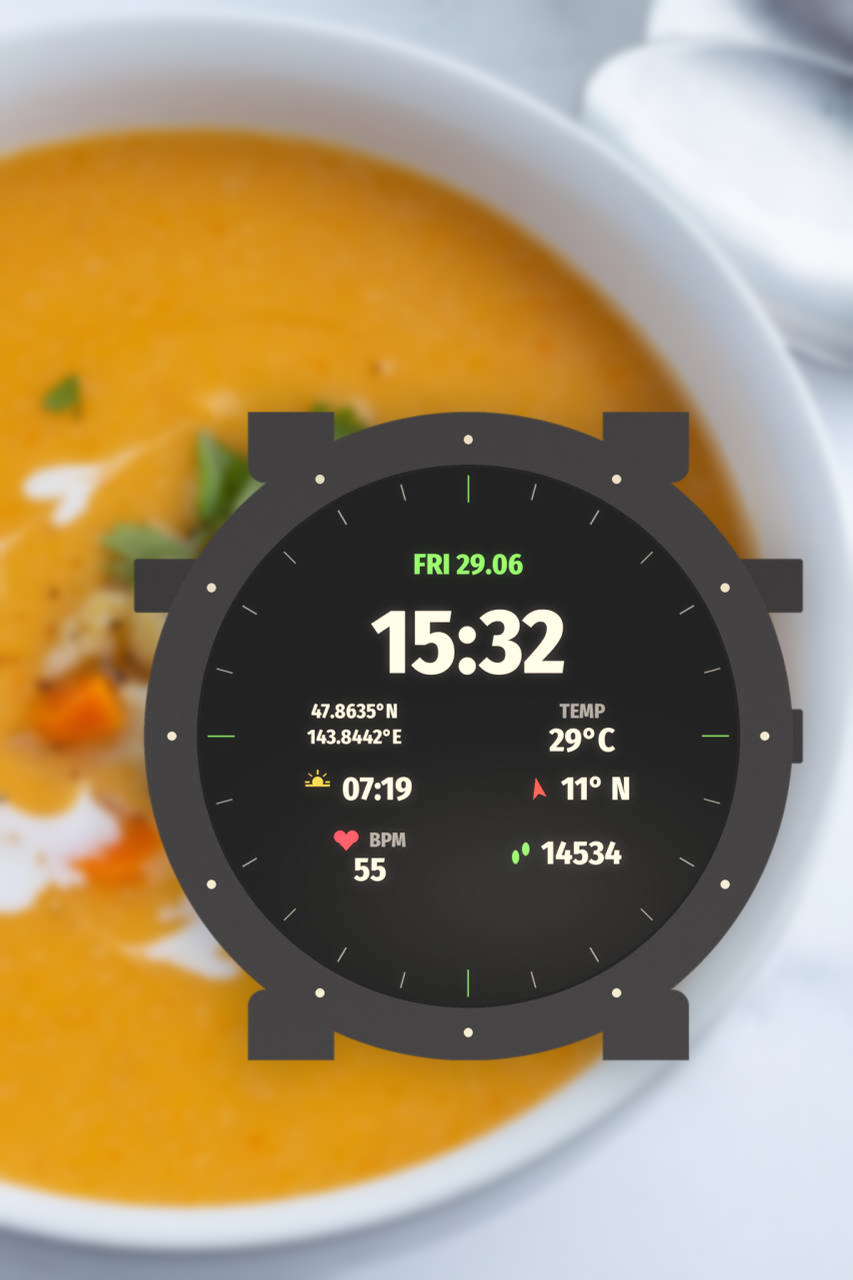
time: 15:32
